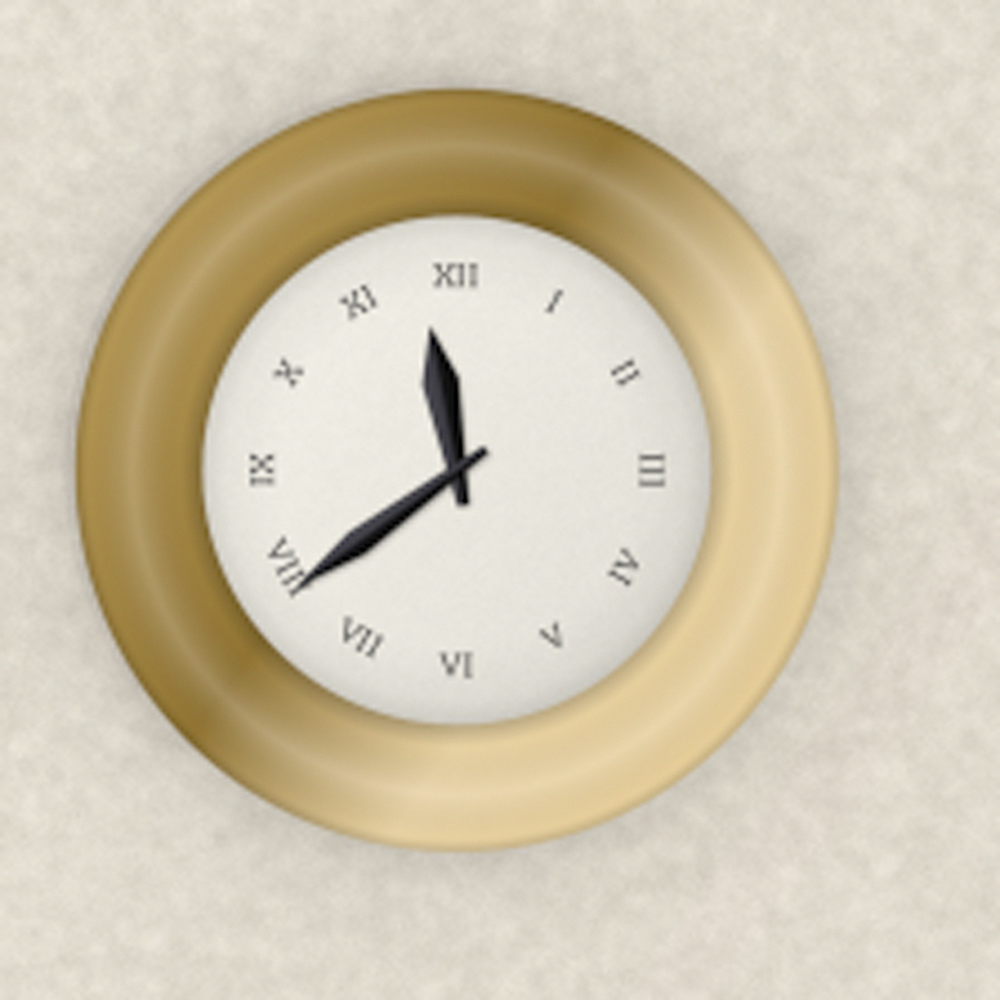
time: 11:39
